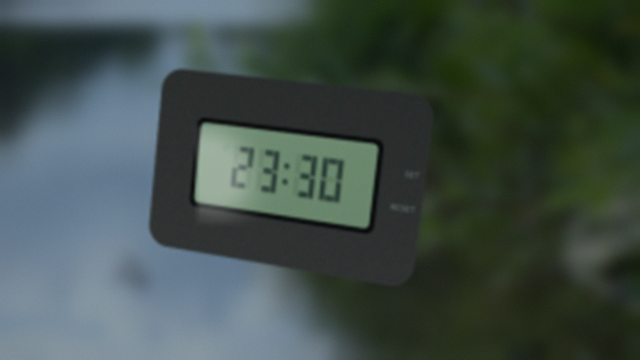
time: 23:30
